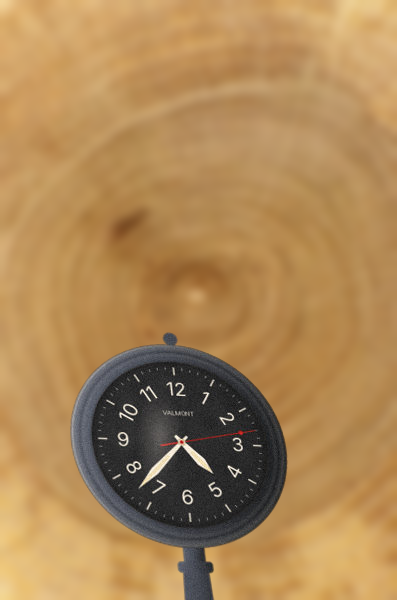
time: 4:37:13
